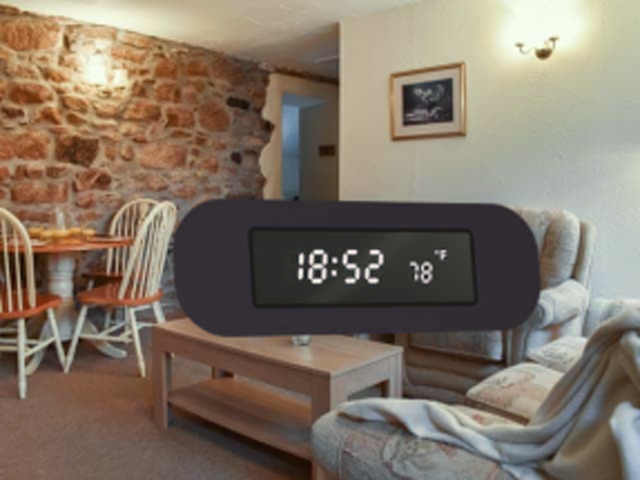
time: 18:52
